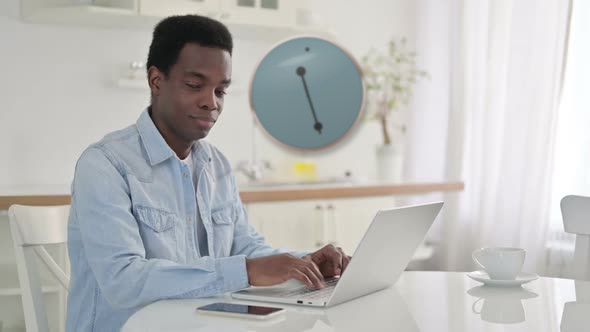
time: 11:27
